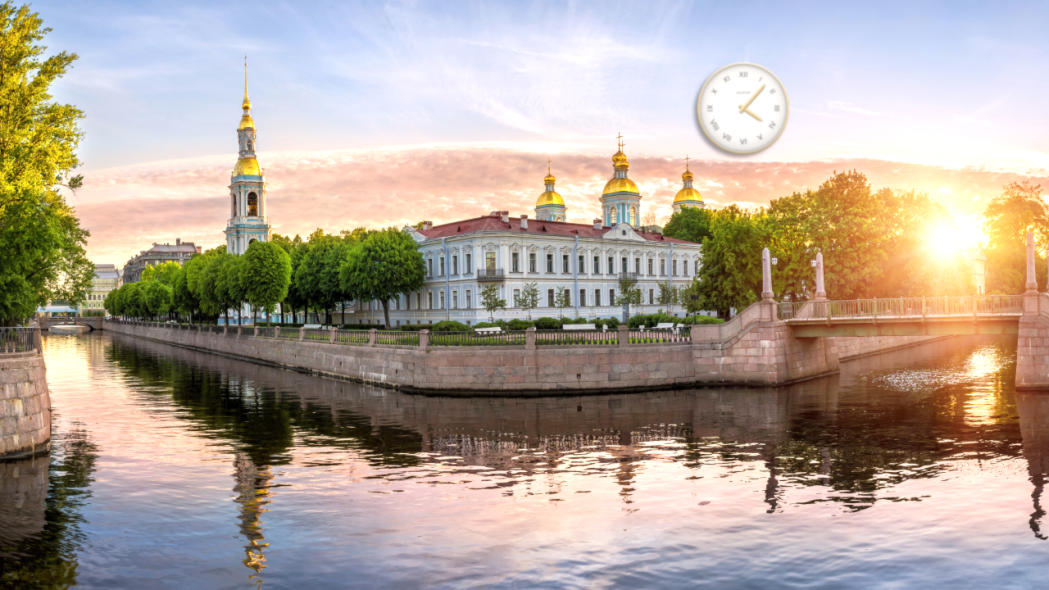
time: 4:07
